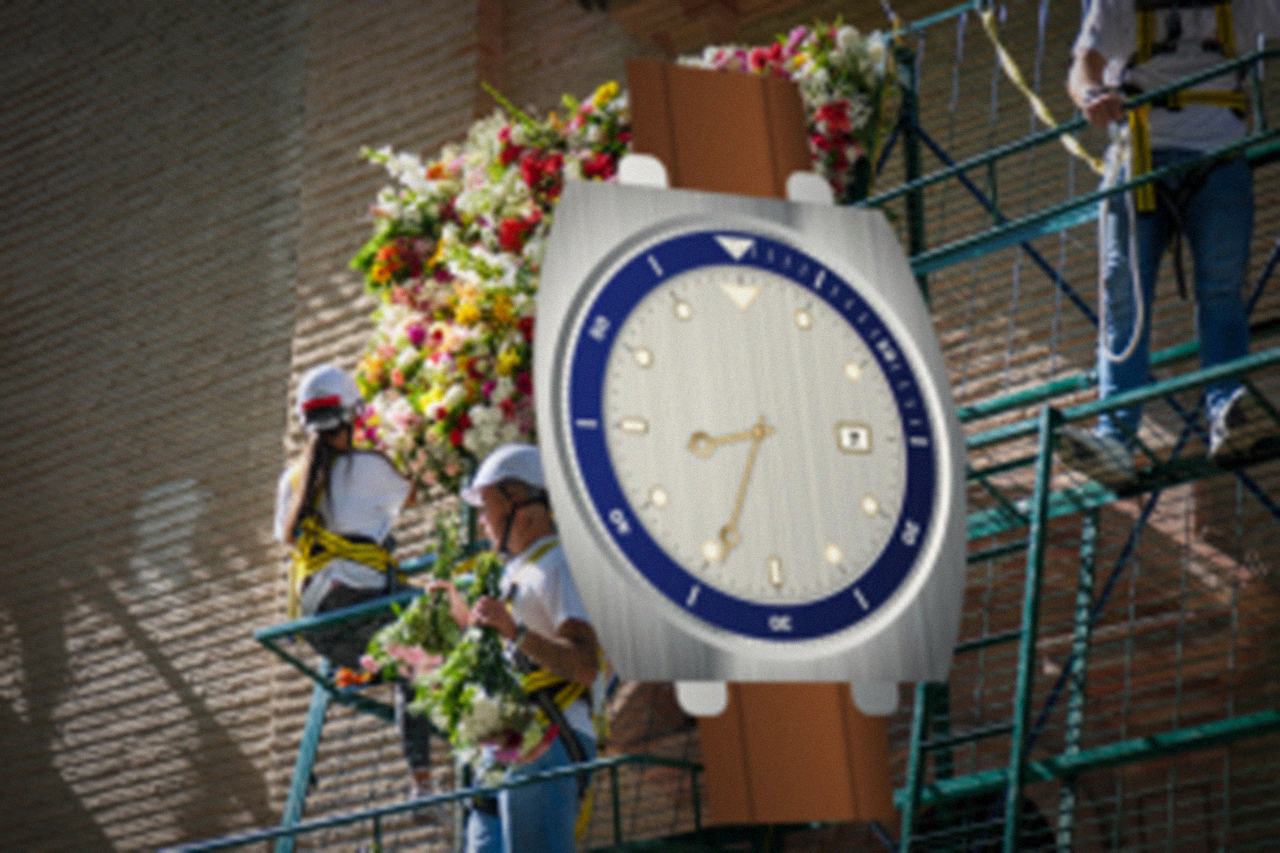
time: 8:34
